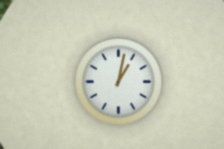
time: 1:02
